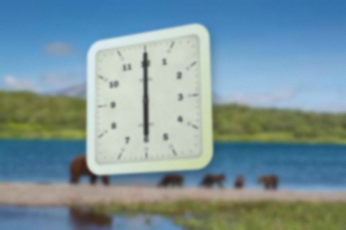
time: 6:00
